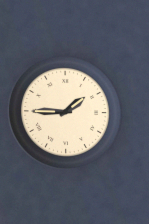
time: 1:45
